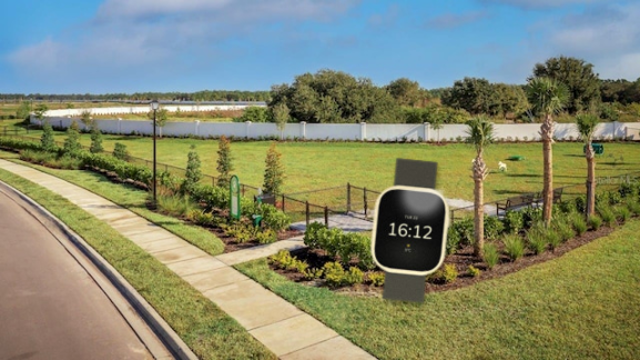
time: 16:12
